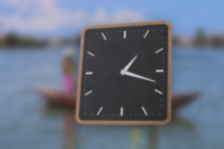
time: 1:18
